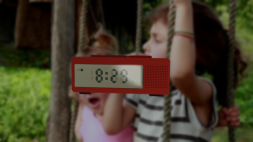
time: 8:29
